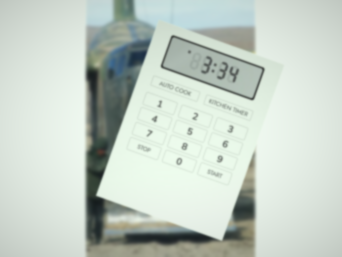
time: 3:34
